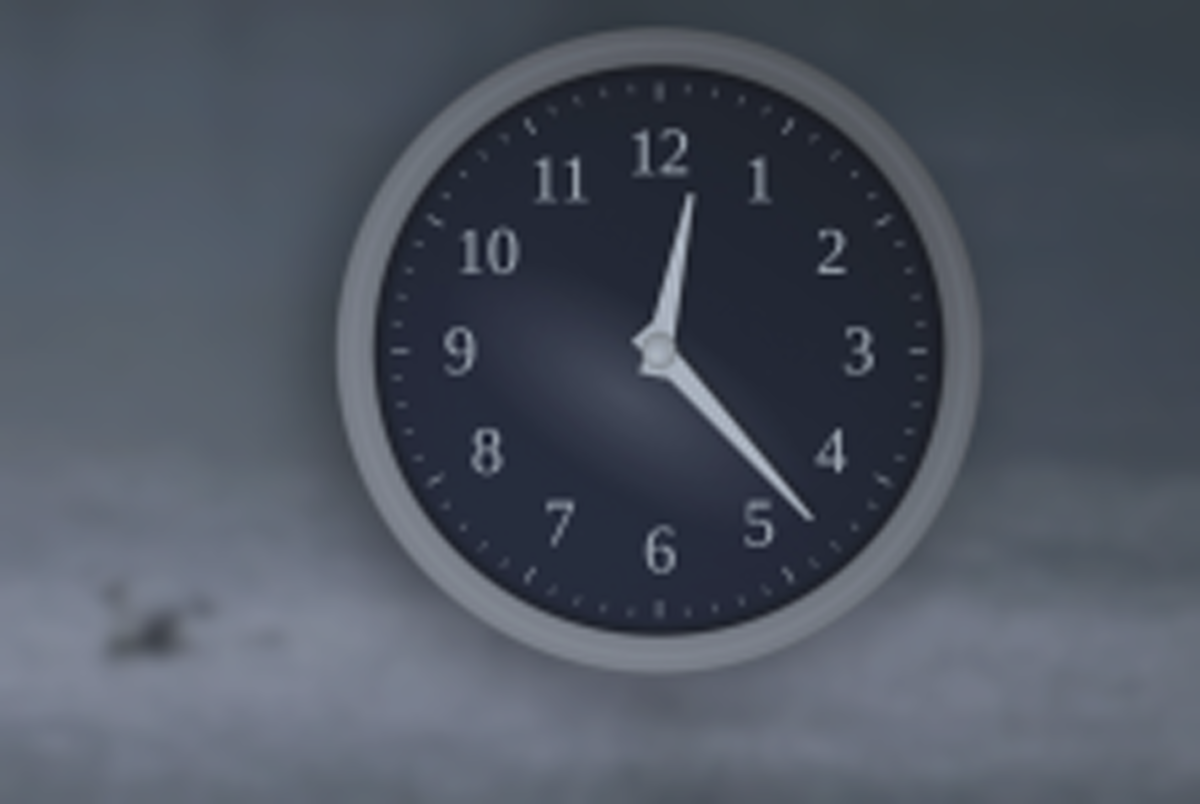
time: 12:23
